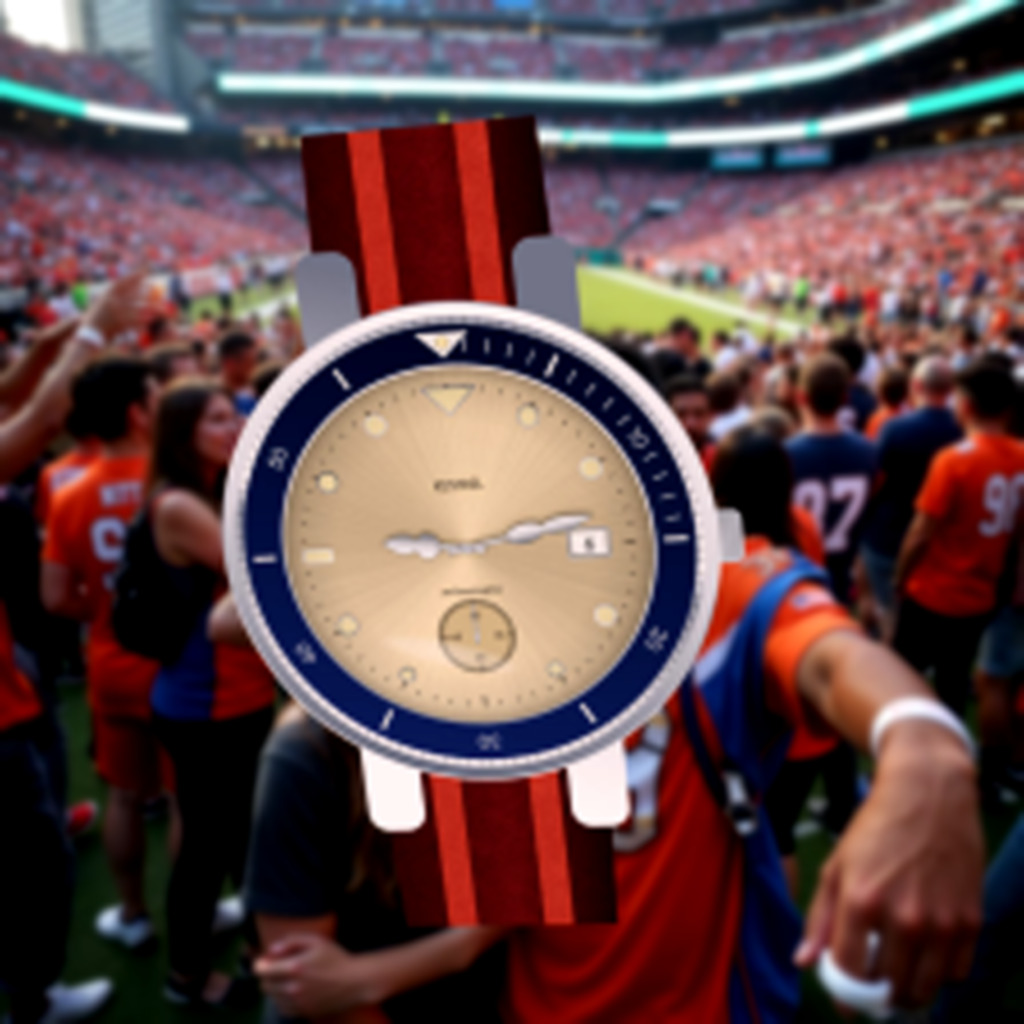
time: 9:13
